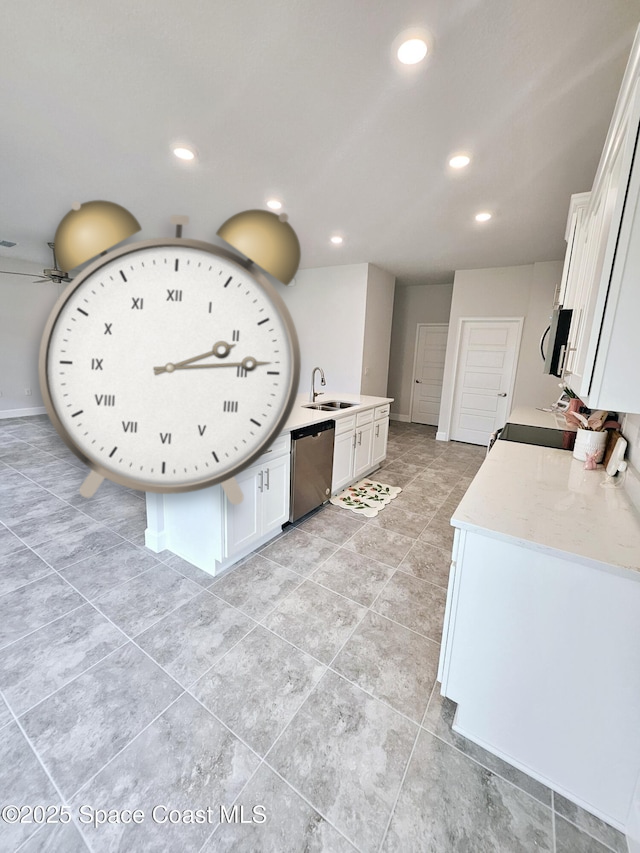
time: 2:14
